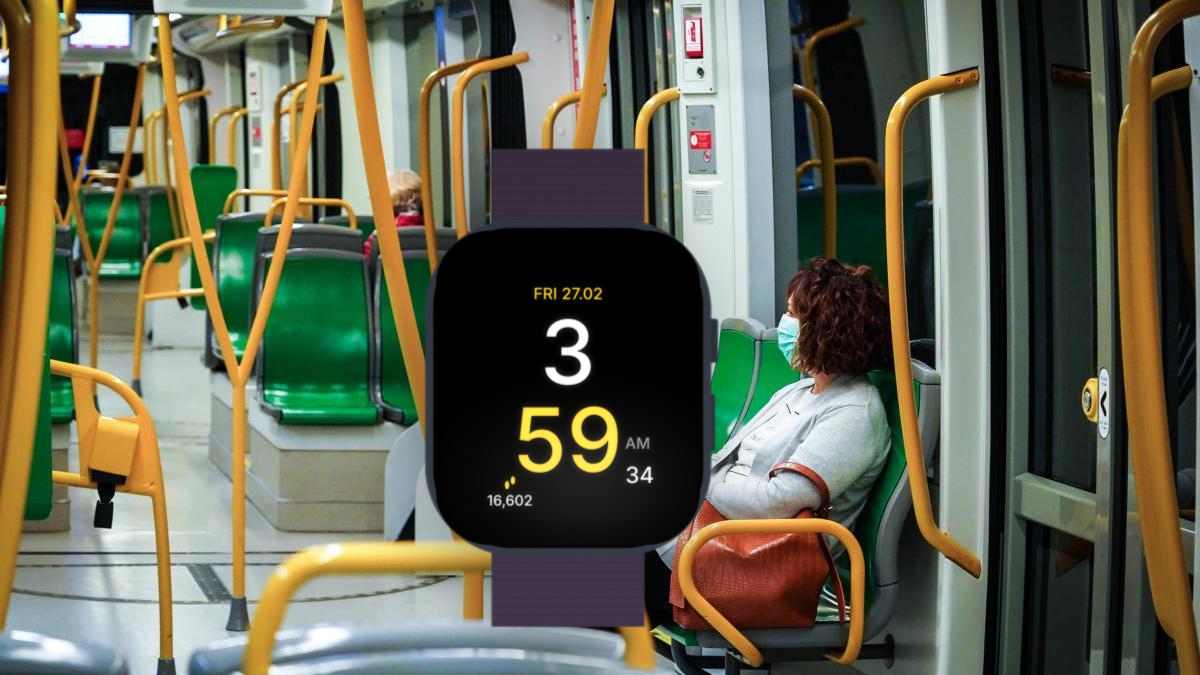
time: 3:59:34
